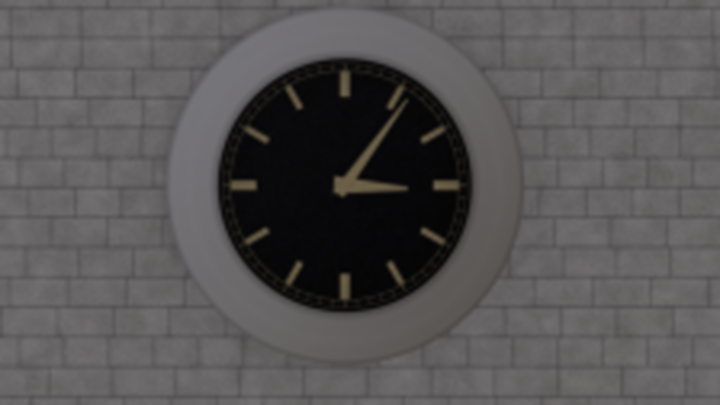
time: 3:06
